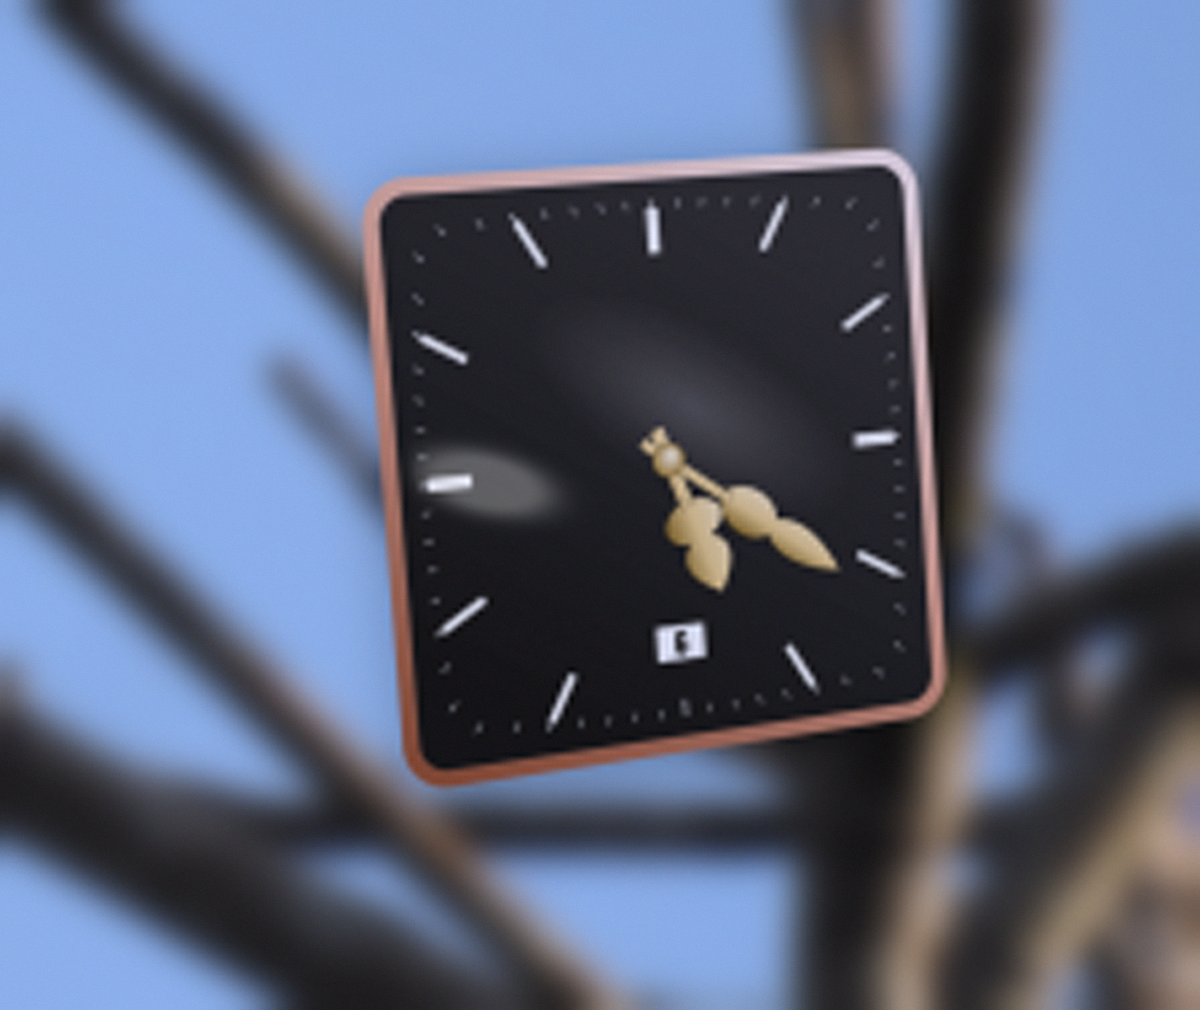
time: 5:21
